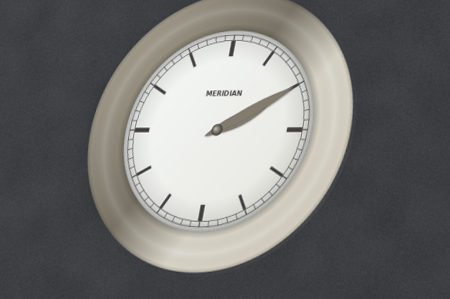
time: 2:10
